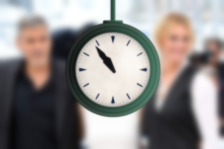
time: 10:54
